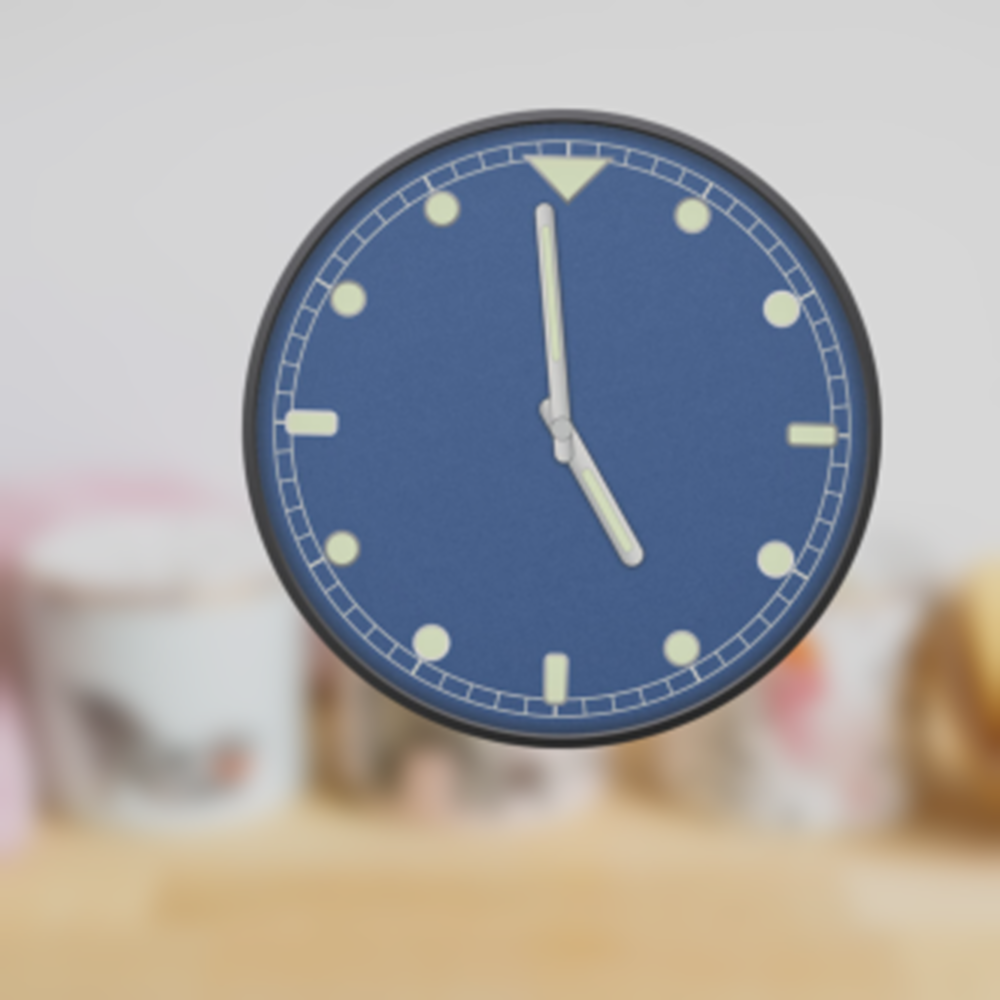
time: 4:59
